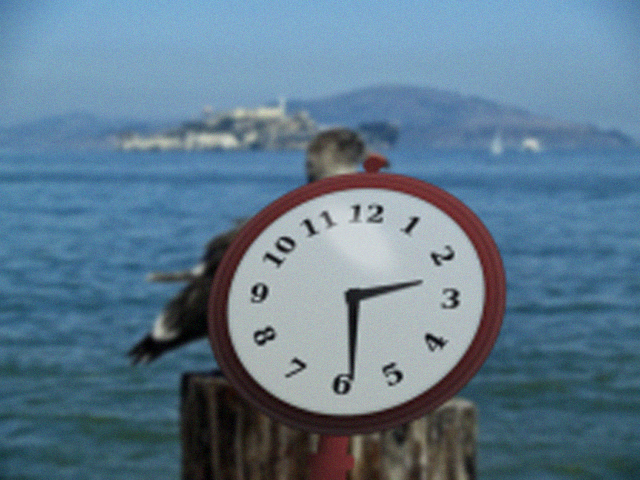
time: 2:29
